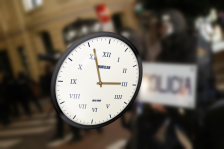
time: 2:56
